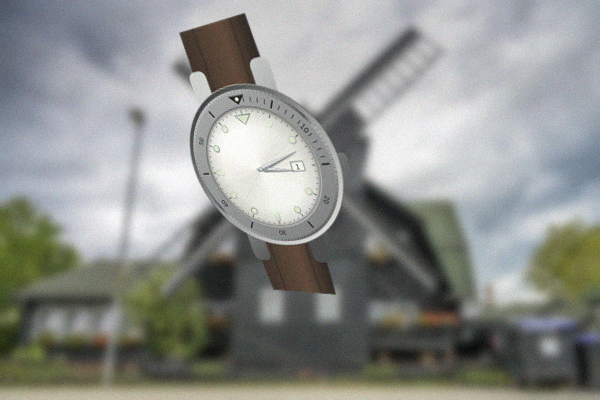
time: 3:12
